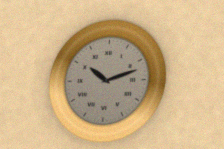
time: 10:12
